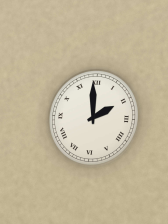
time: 1:59
